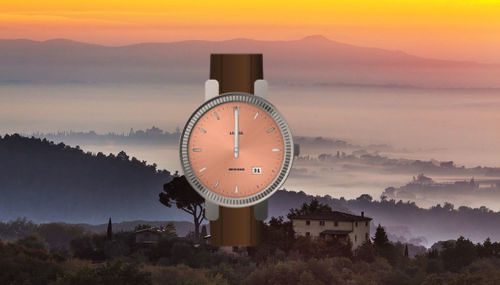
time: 12:00
